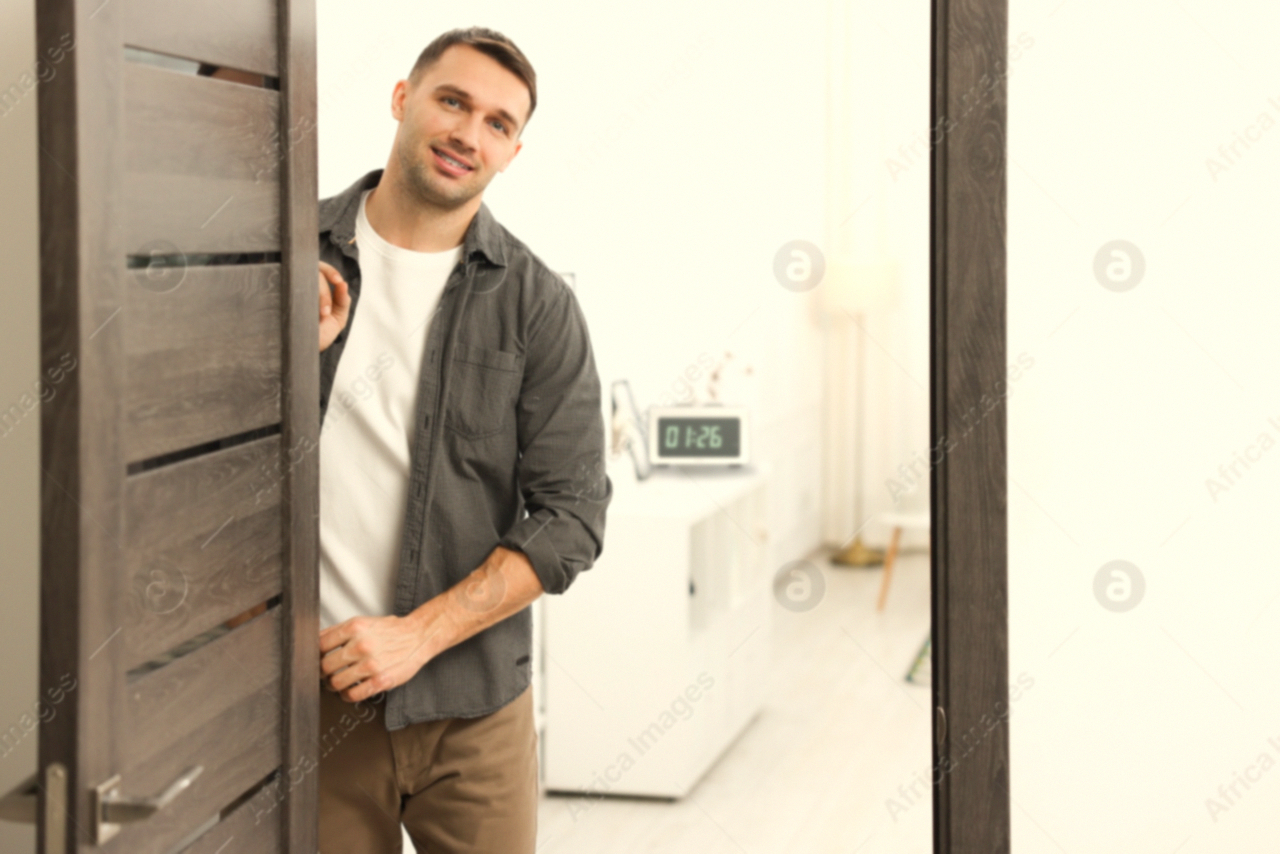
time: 1:26
